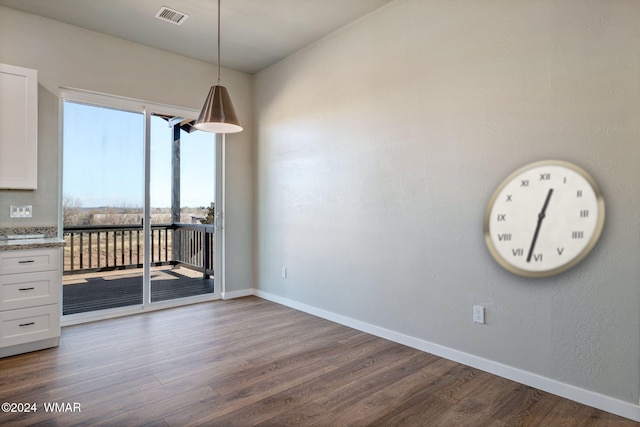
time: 12:32
